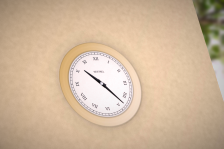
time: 10:23
